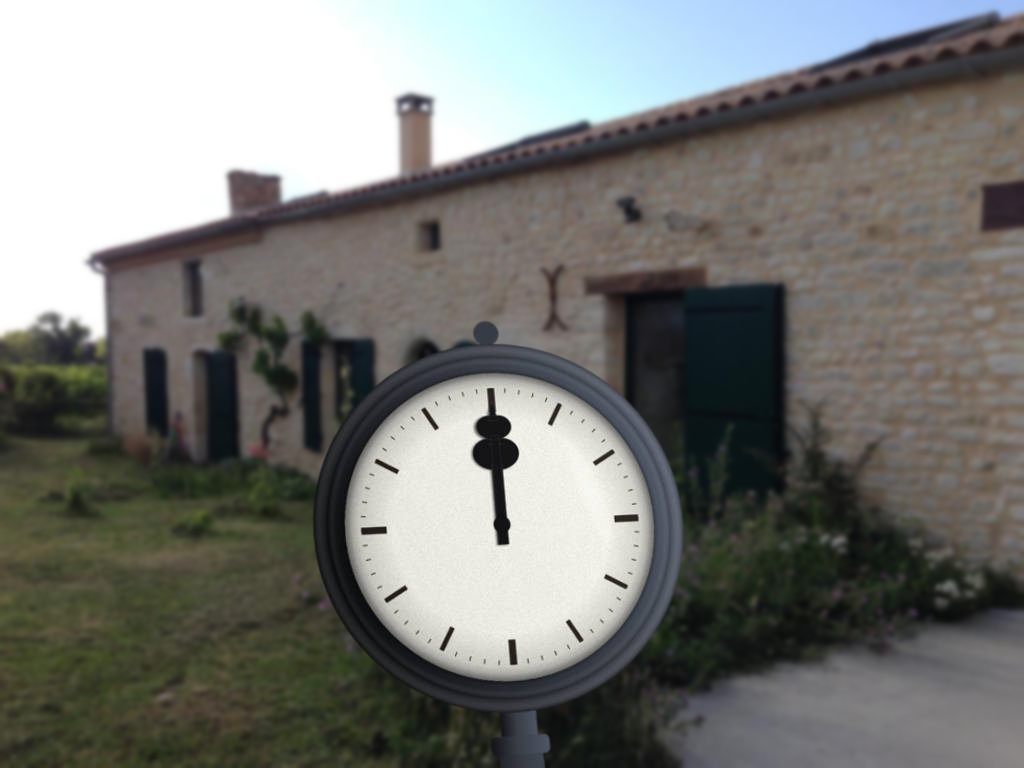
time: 12:00
